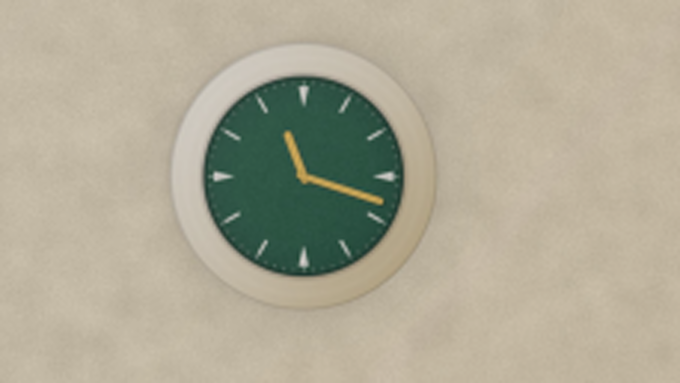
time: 11:18
